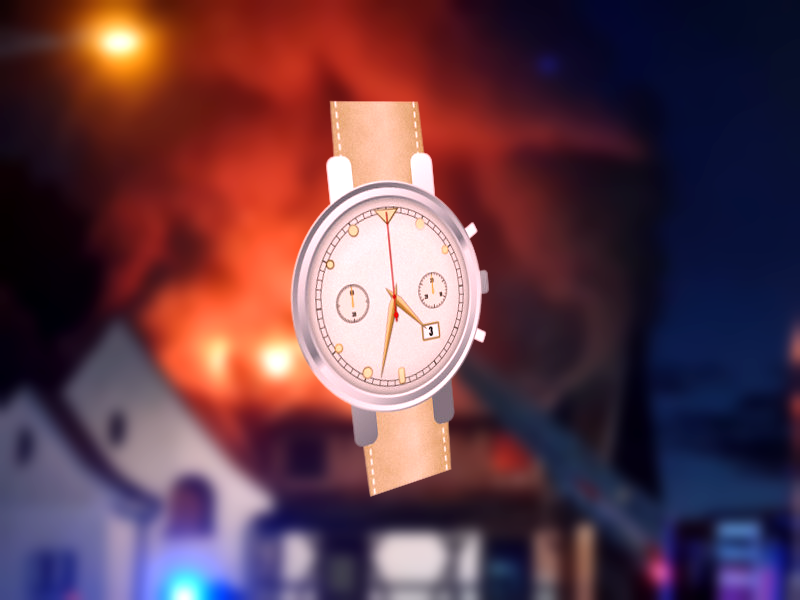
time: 4:33
